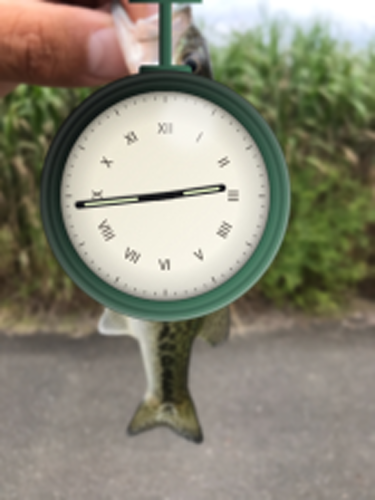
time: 2:44
